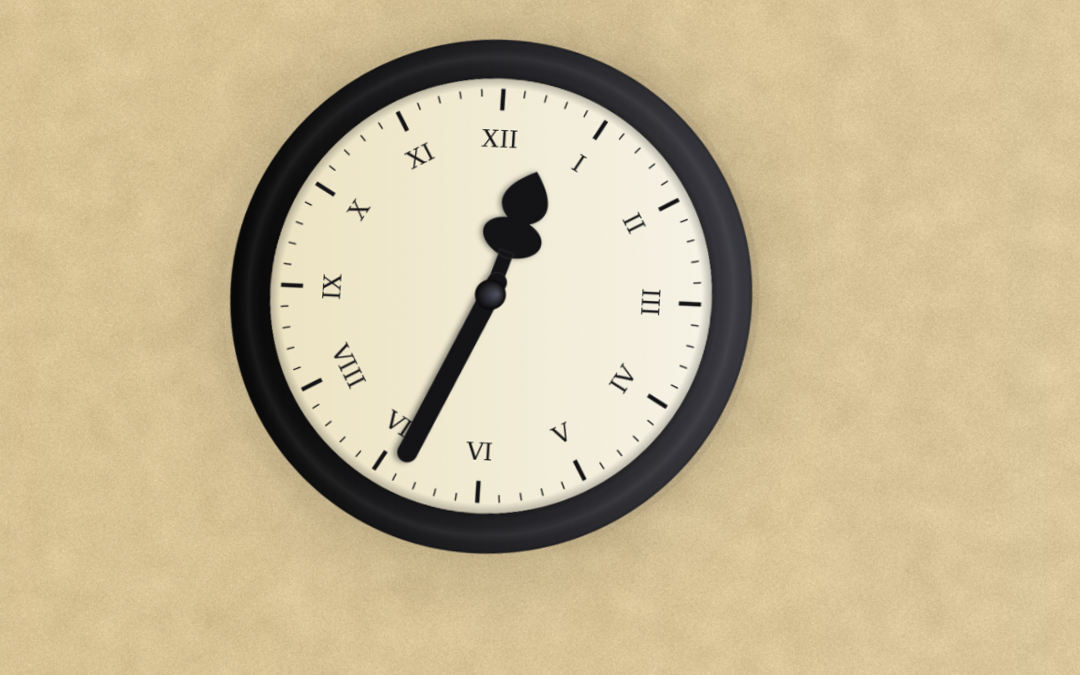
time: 12:34
